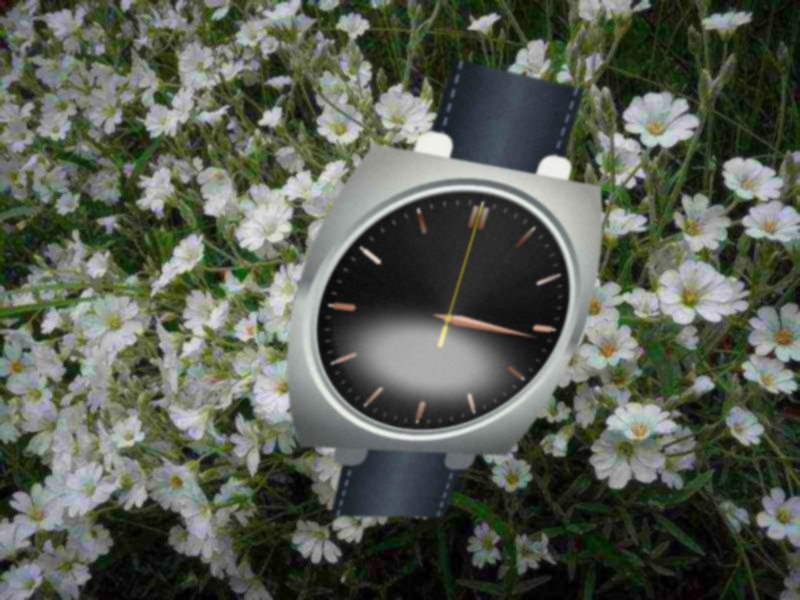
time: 3:16:00
